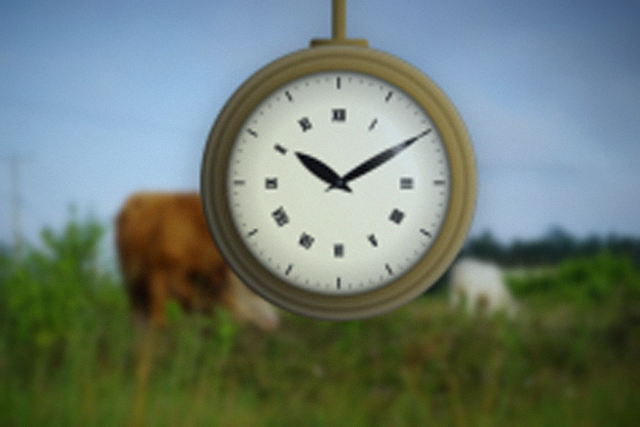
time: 10:10
